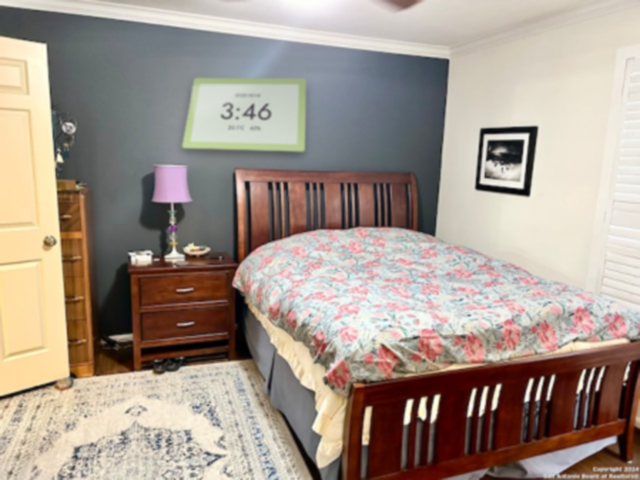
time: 3:46
